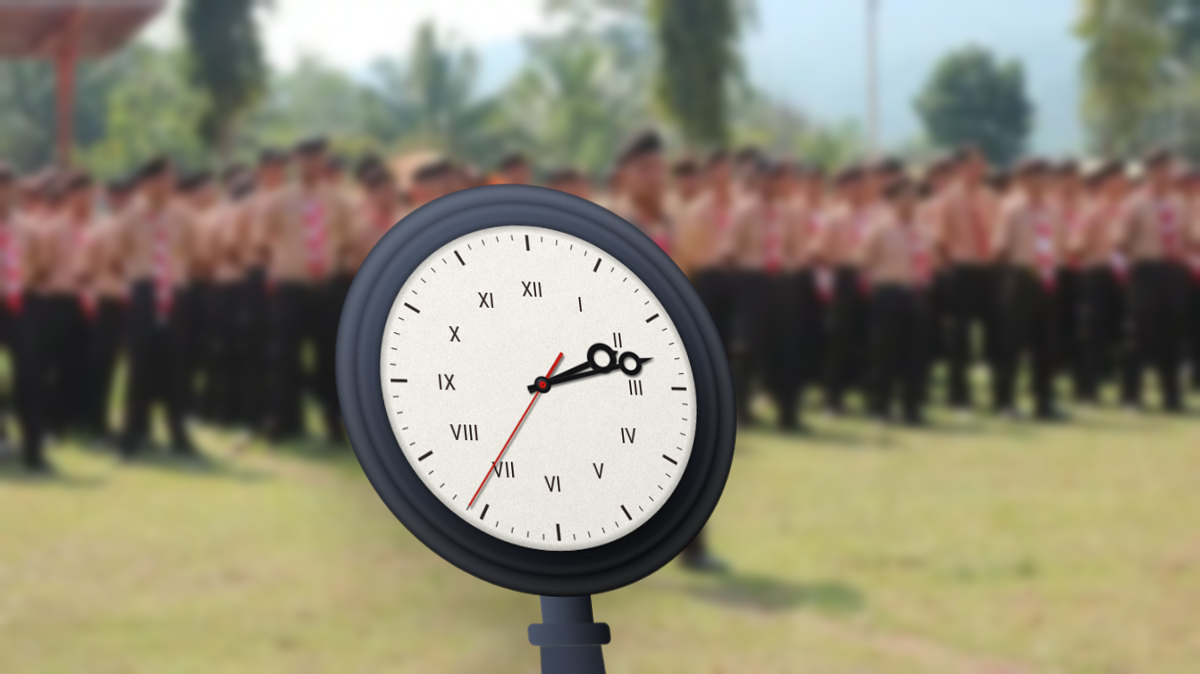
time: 2:12:36
